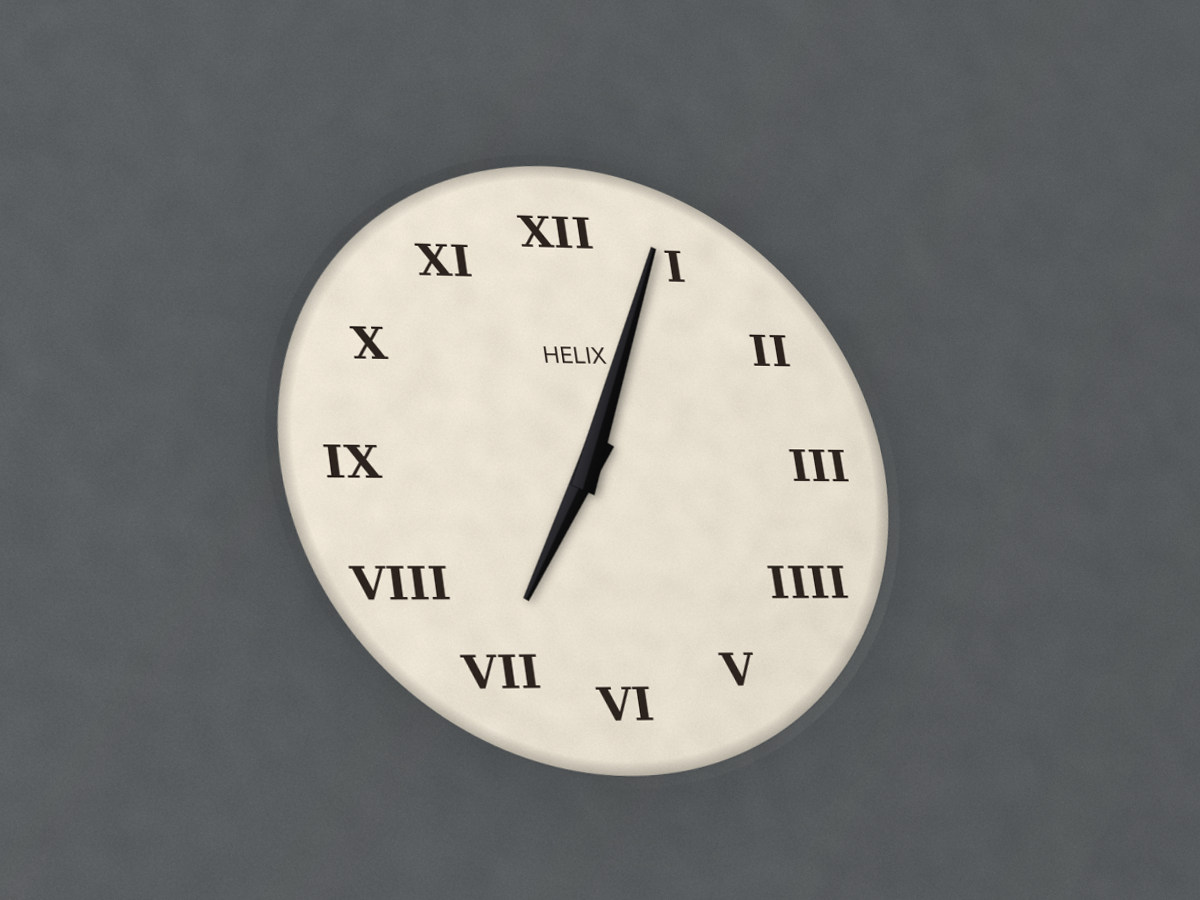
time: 7:04
